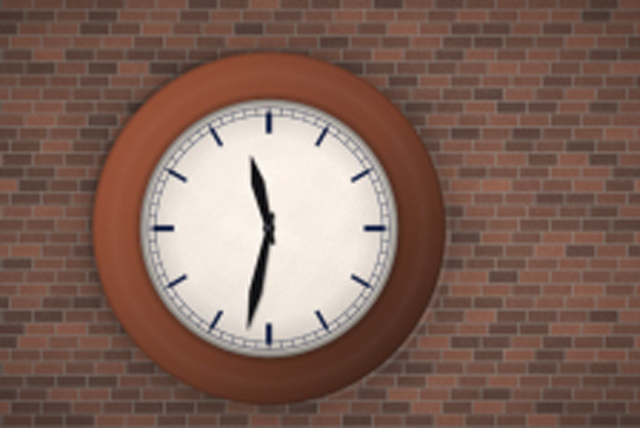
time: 11:32
